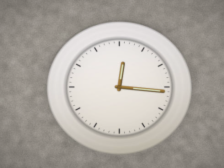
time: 12:16
